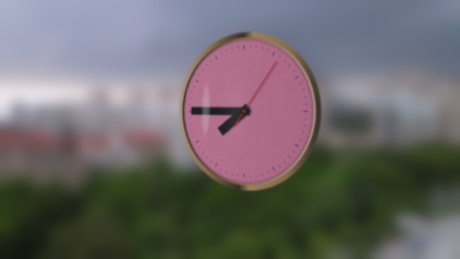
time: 7:45:06
